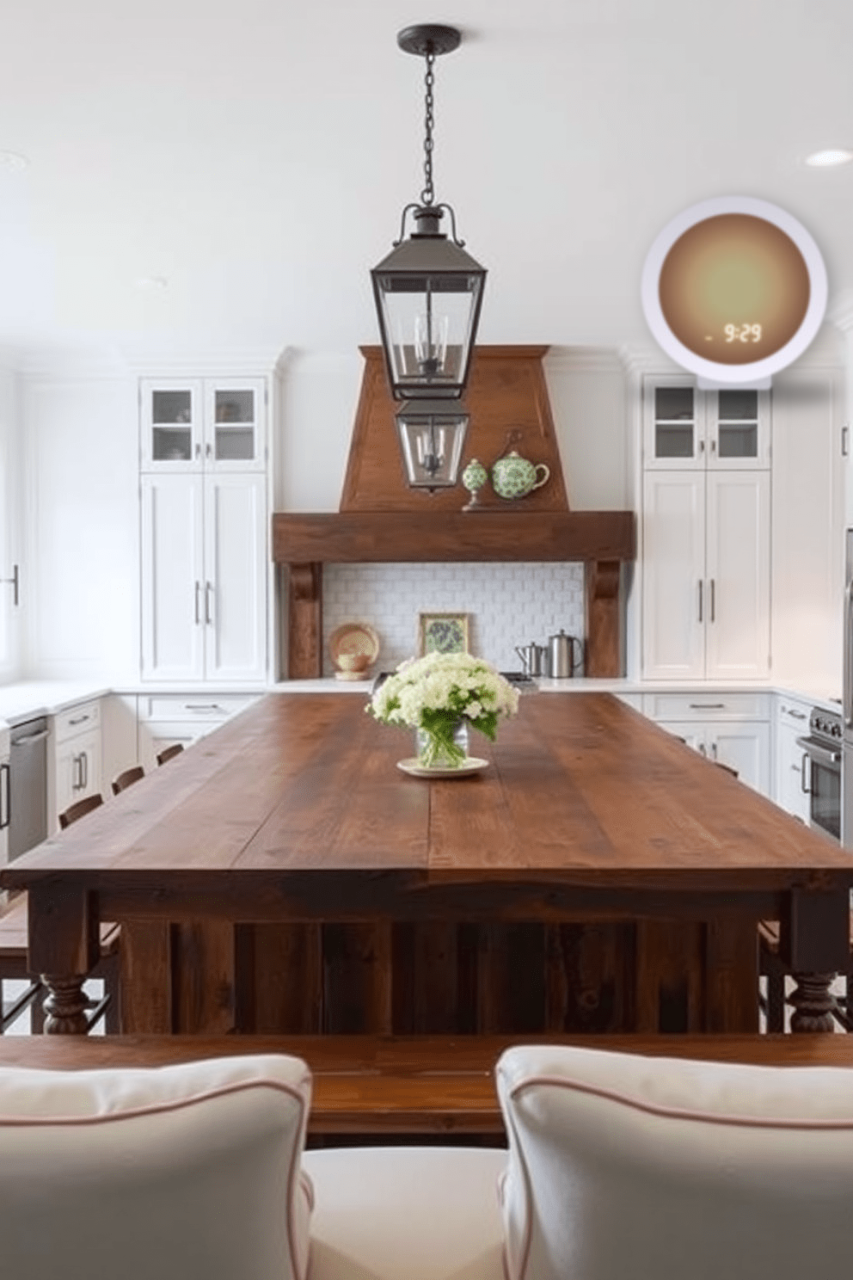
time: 9:29
